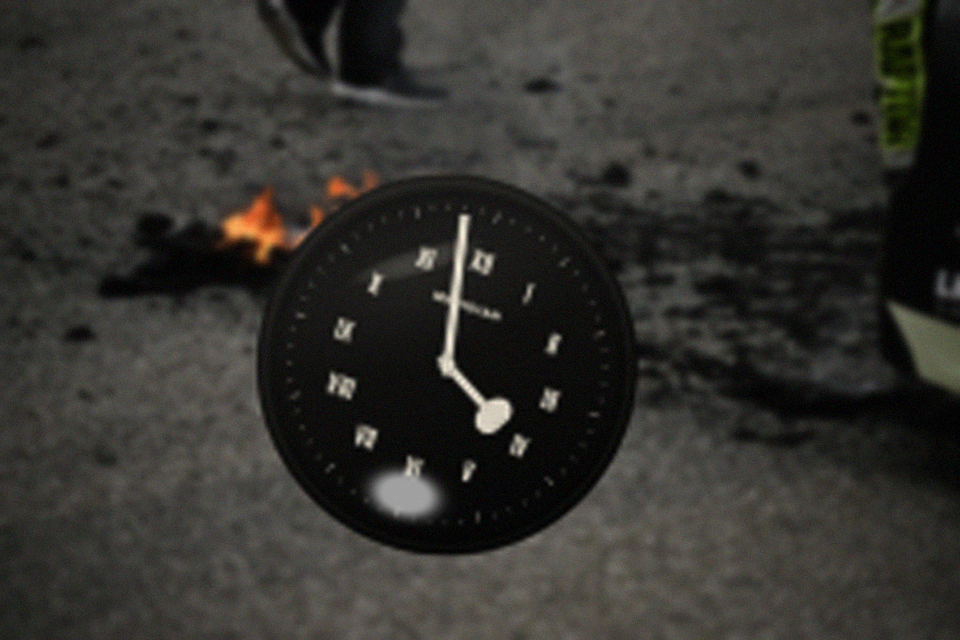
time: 3:58
